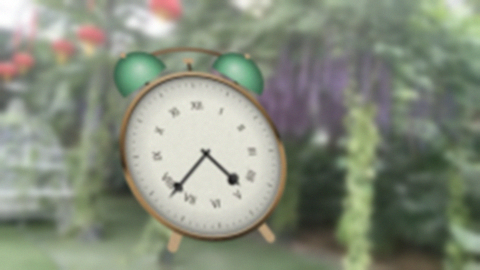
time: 4:38
